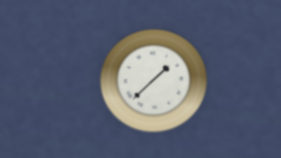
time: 1:38
